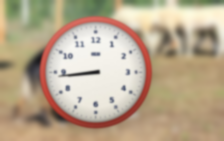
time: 8:44
